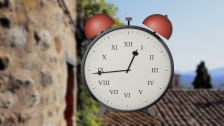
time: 12:44
